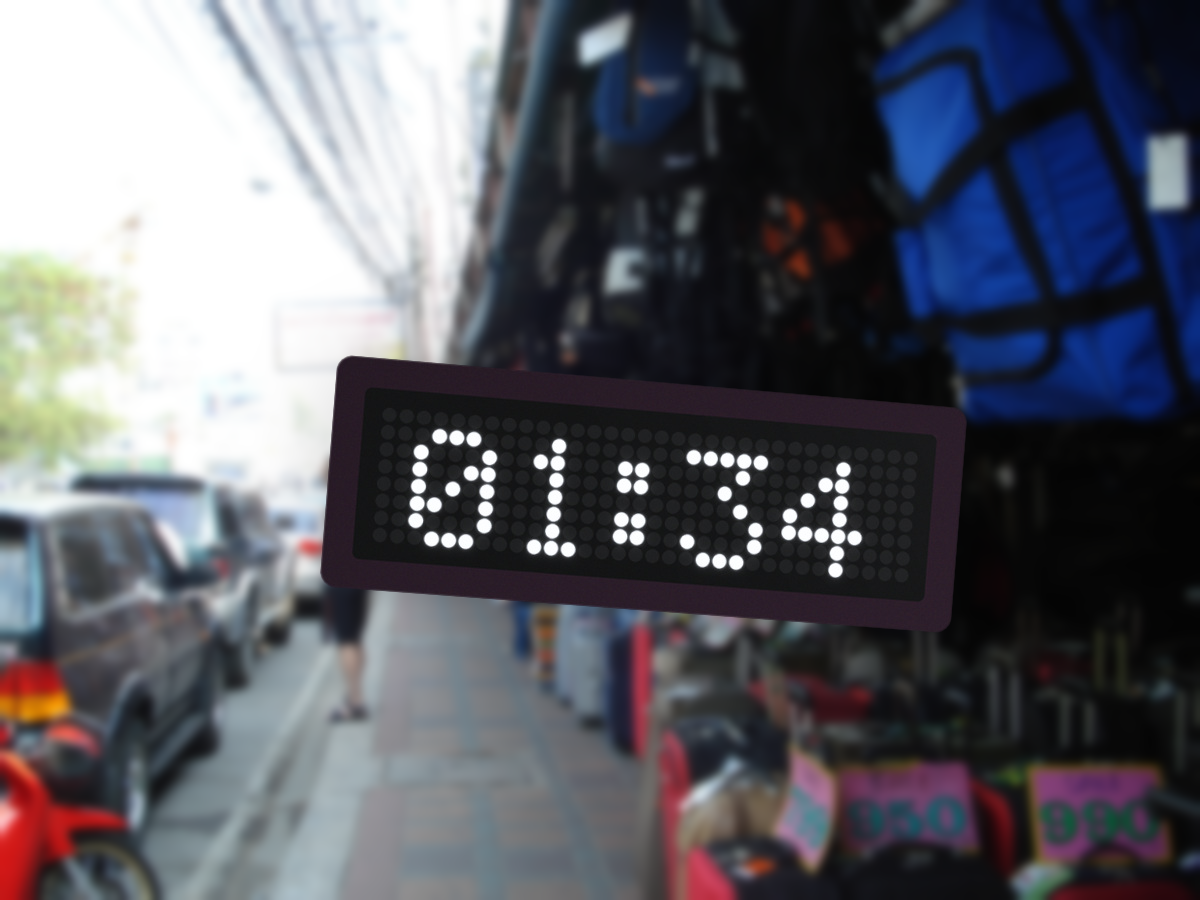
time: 1:34
